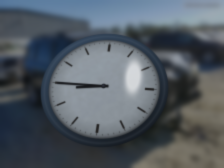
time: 8:45
